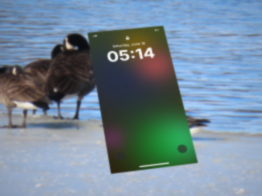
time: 5:14
